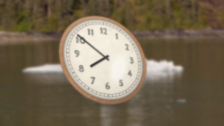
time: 7:51
